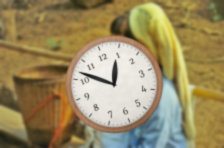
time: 12:52
